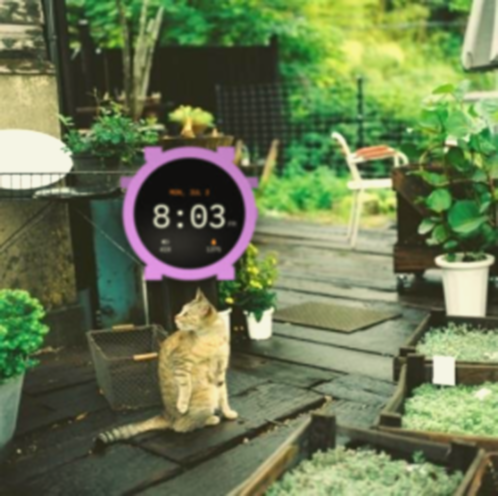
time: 8:03
